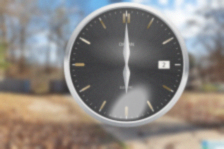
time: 6:00
